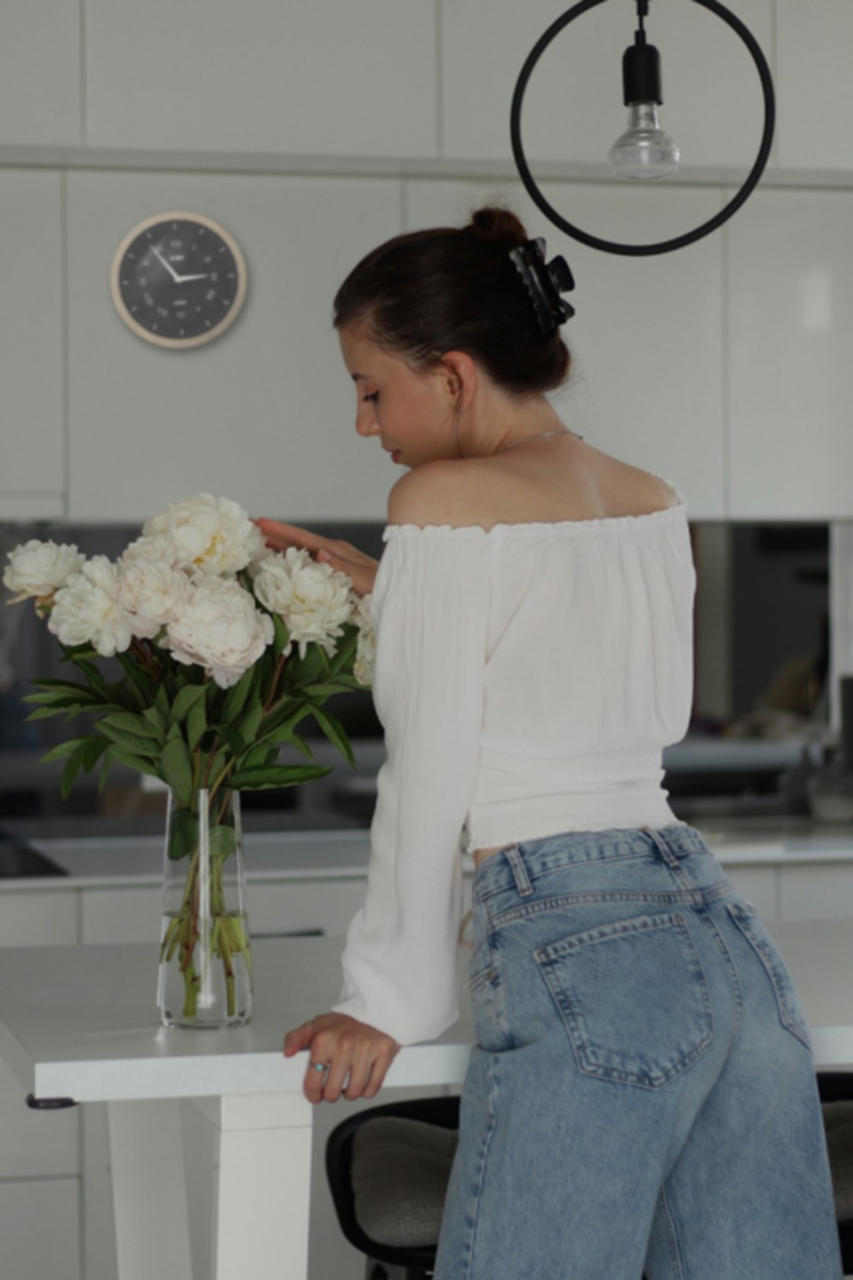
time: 2:54
